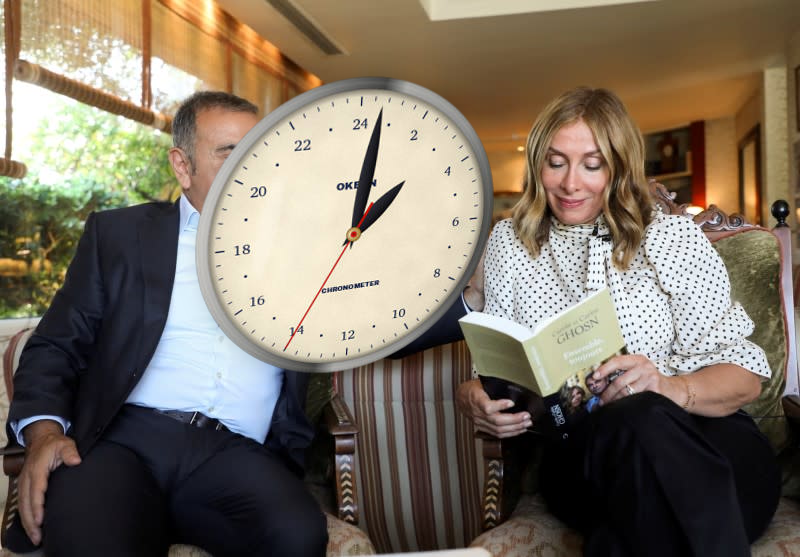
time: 3:01:35
